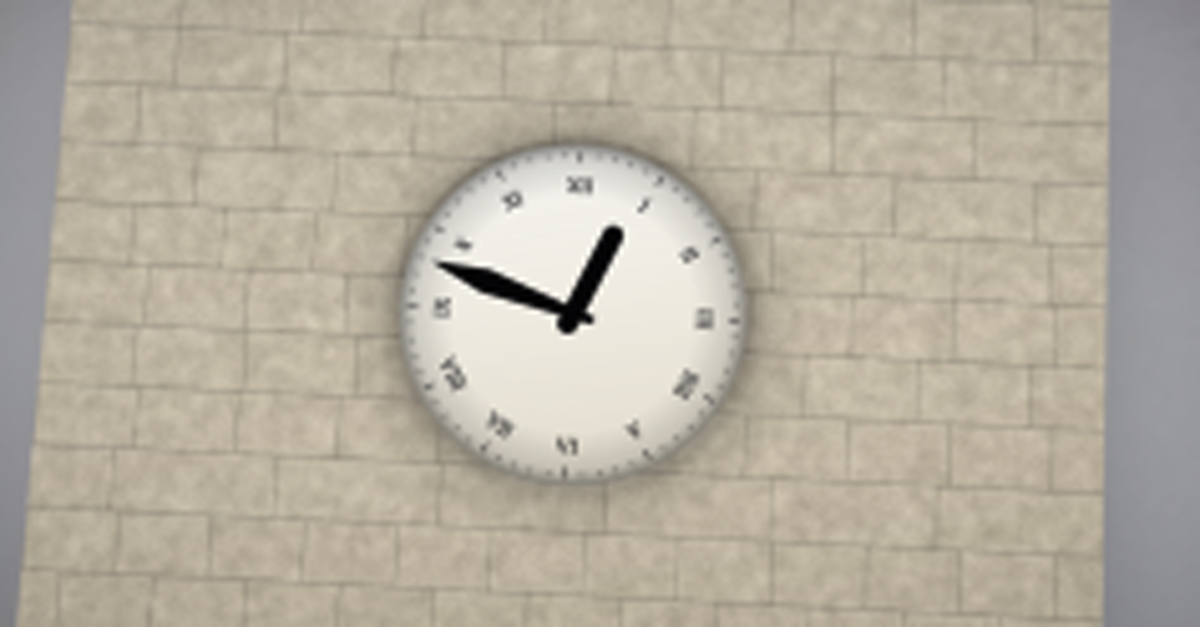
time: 12:48
